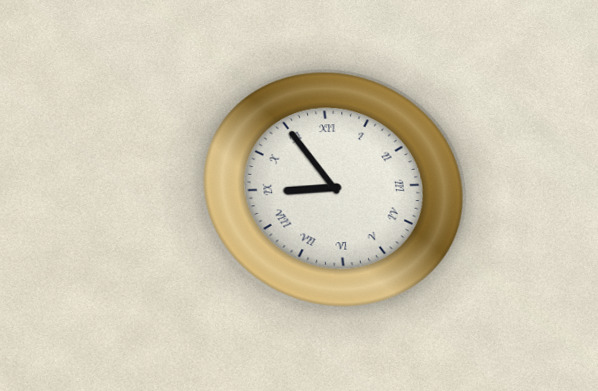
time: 8:55
